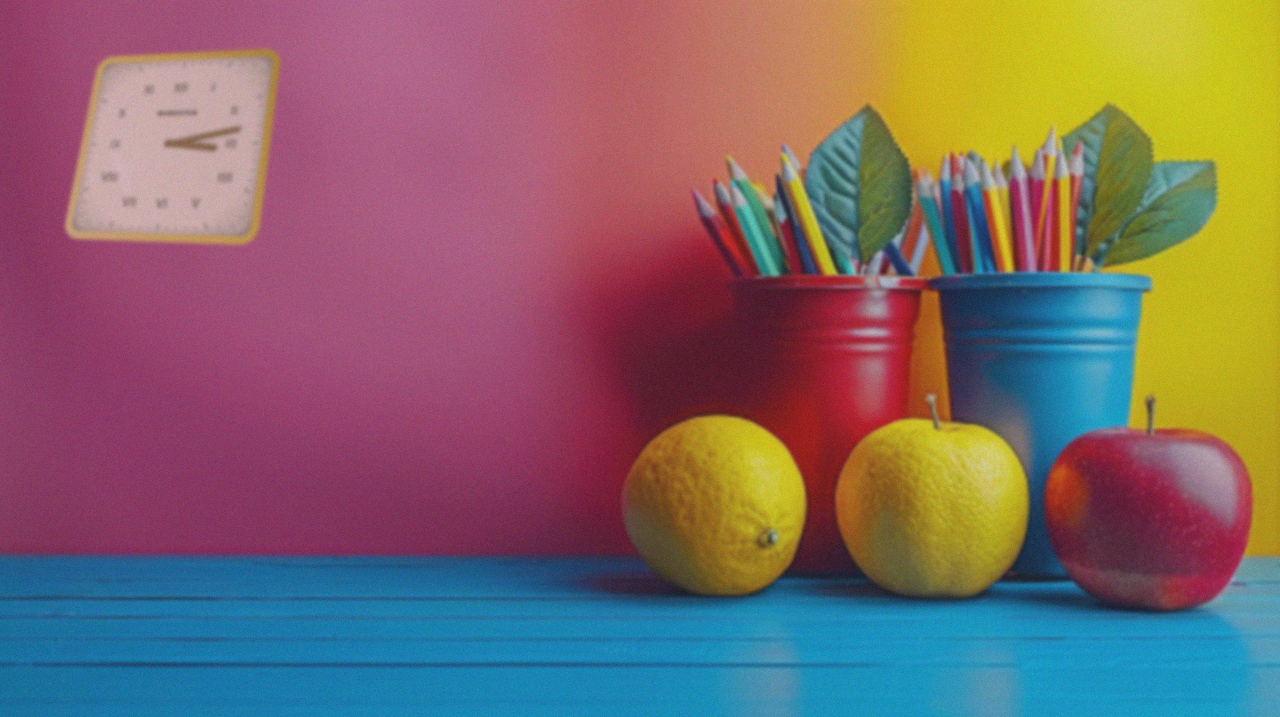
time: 3:13
